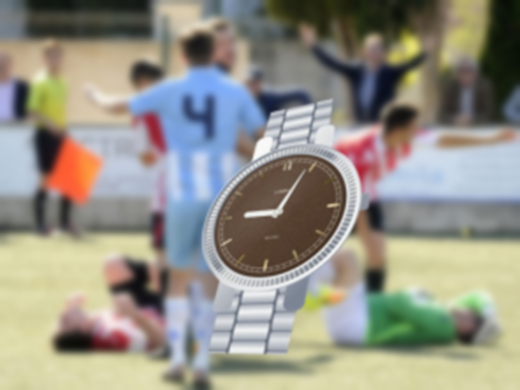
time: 9:04
